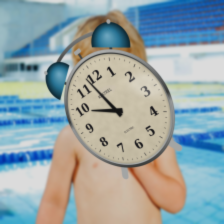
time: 9:58
